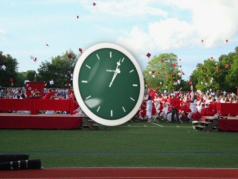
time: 1:04
